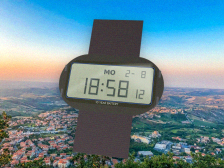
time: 18:58:12
